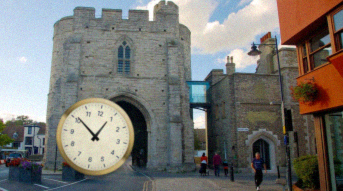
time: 12:51
